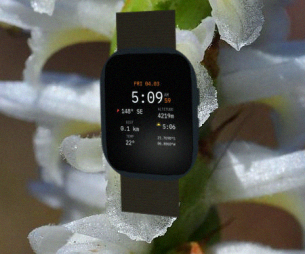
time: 5:09
